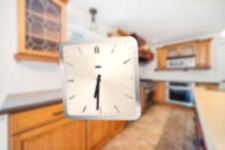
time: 6:31
